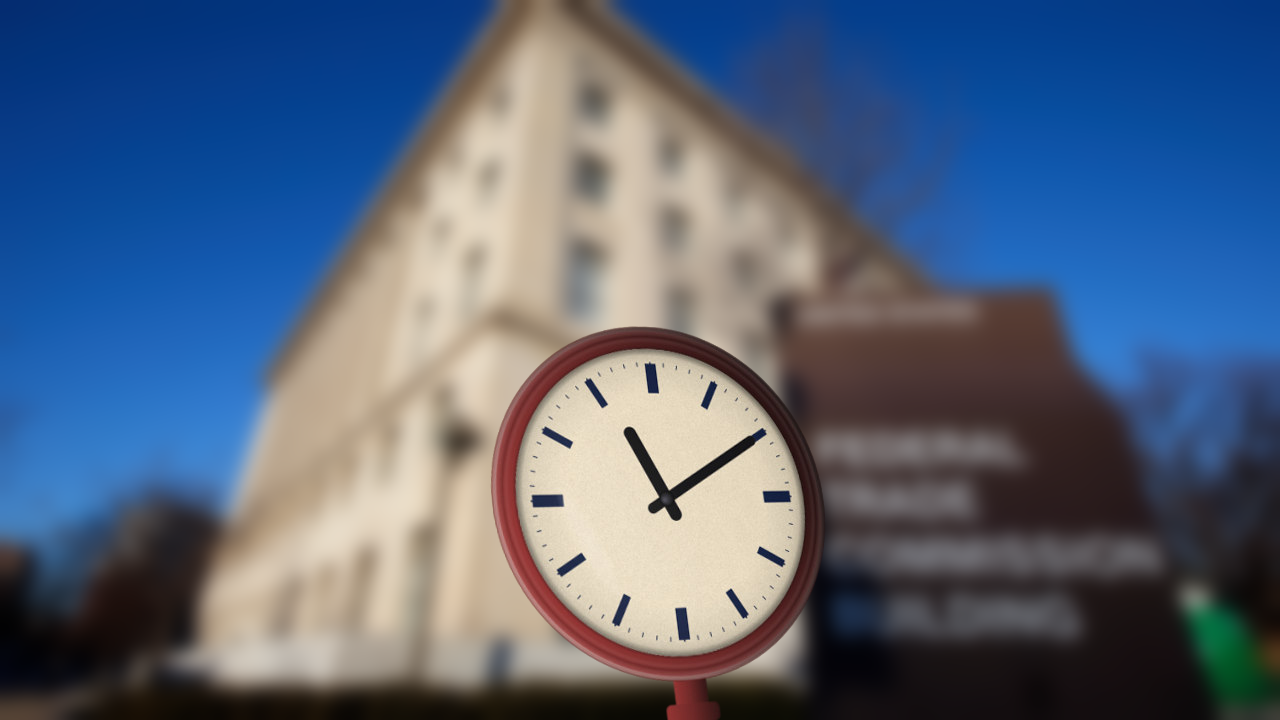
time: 11:10
